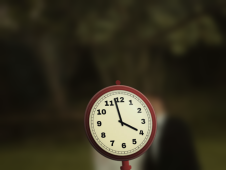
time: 3:58
